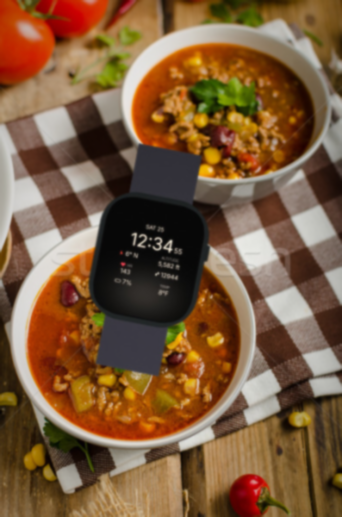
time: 12:34
